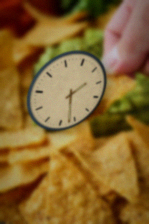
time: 1:27
